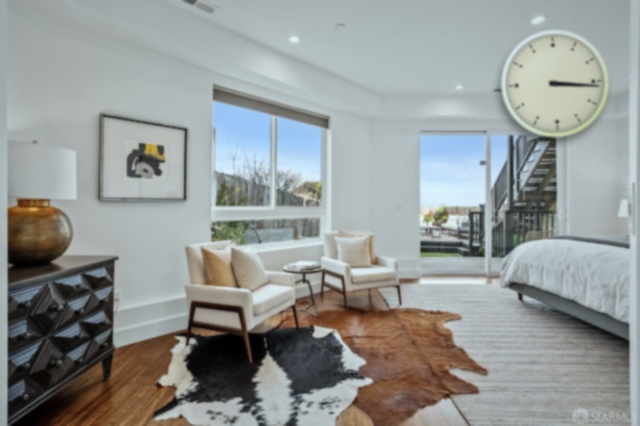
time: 3:16
